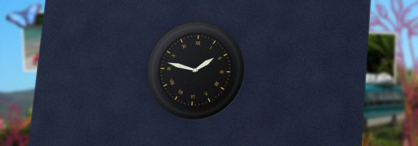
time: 1:47
